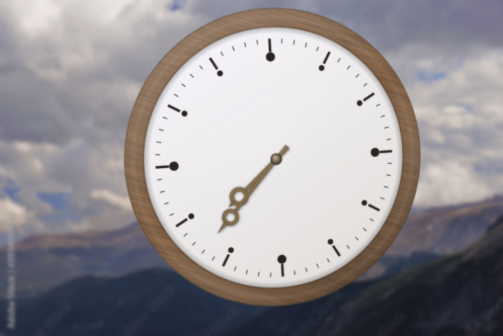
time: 7:37
